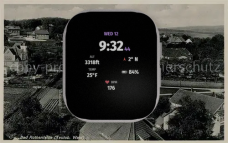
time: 9:32
